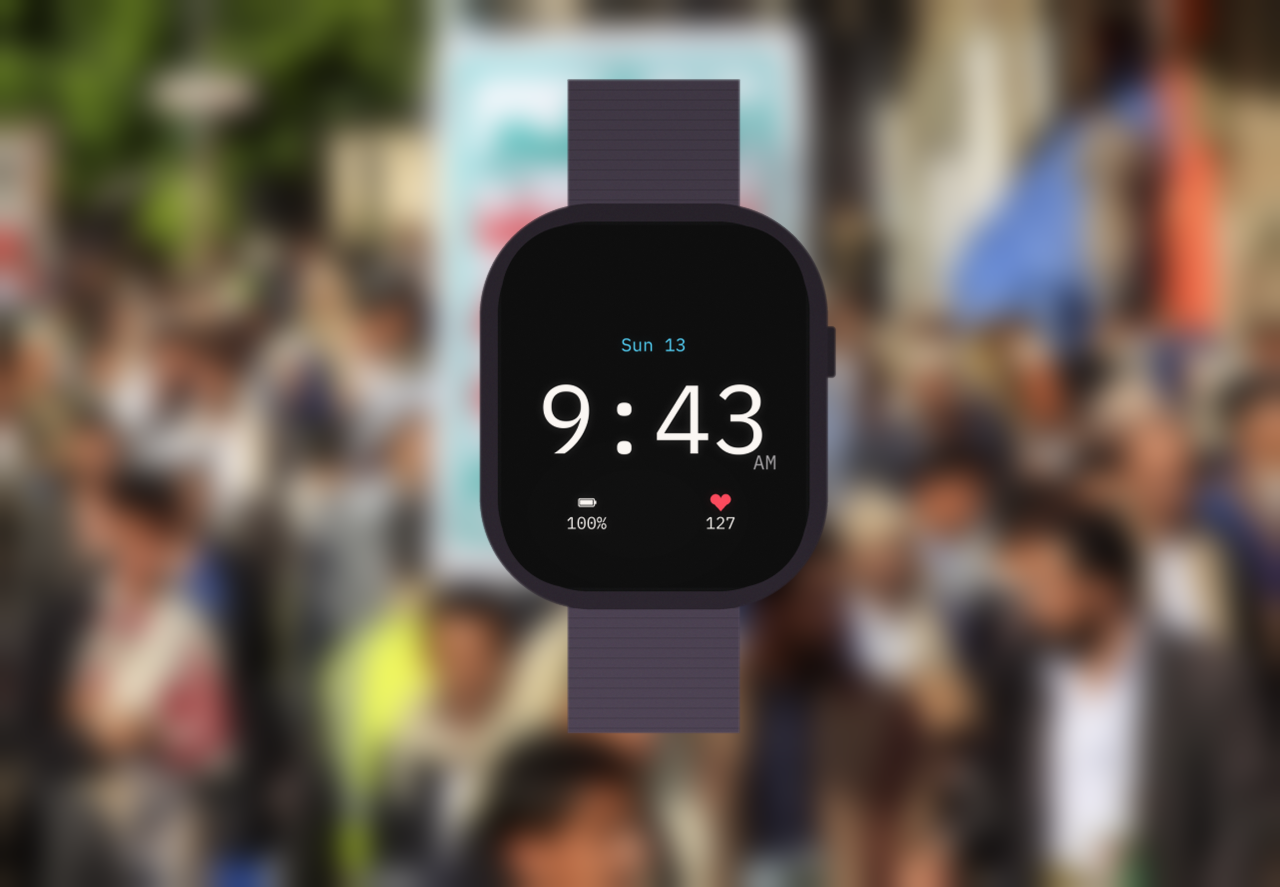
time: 9:43
